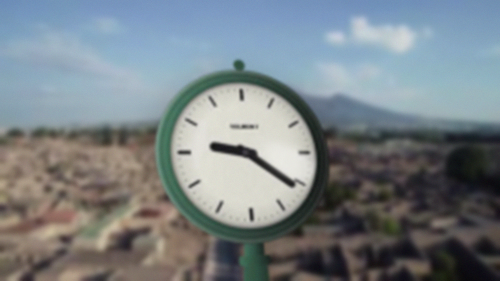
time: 9:21
